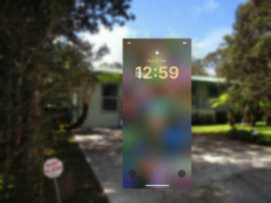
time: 12:59
